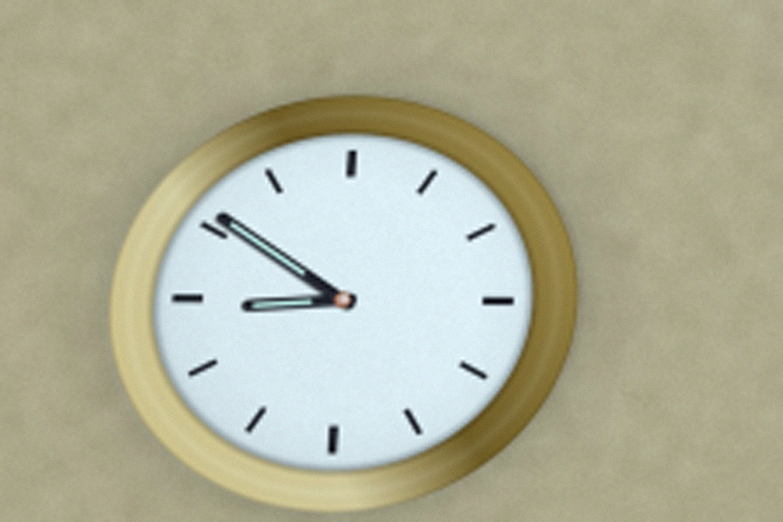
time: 8:51
